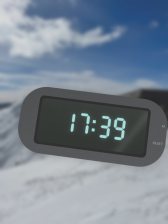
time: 17:39
